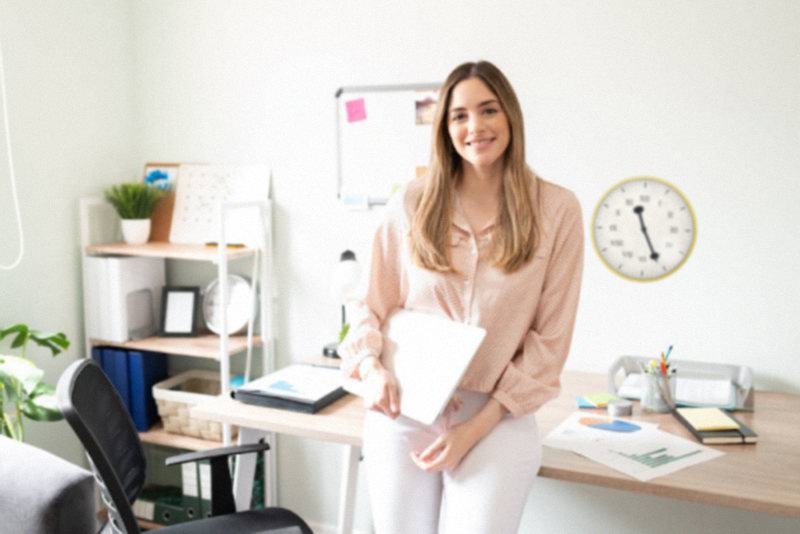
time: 11:26
